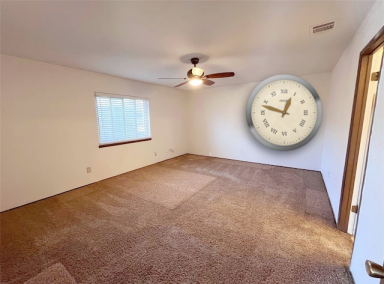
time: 12:48
